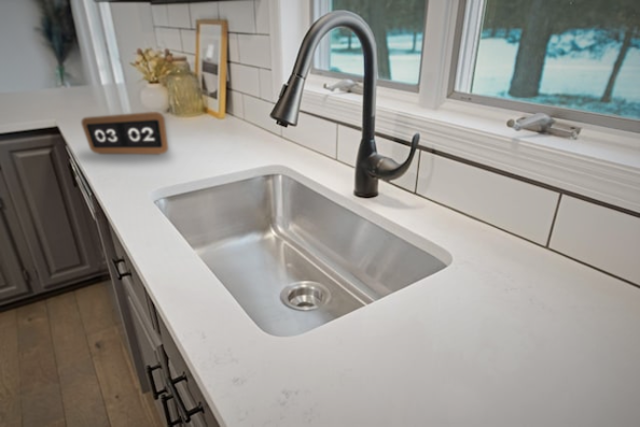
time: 3:02
